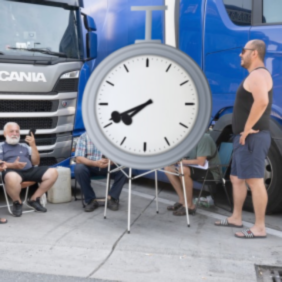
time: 7:41
